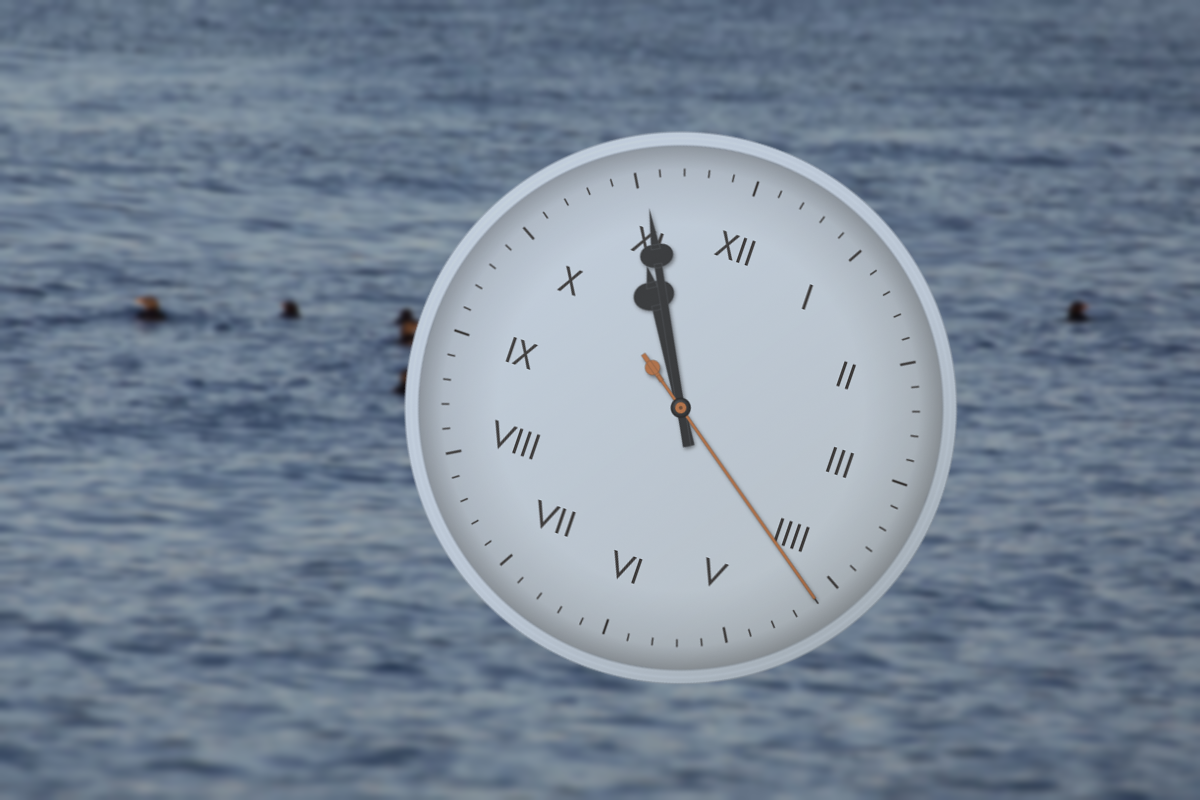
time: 10:55:21
